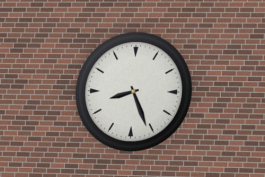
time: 8:26
